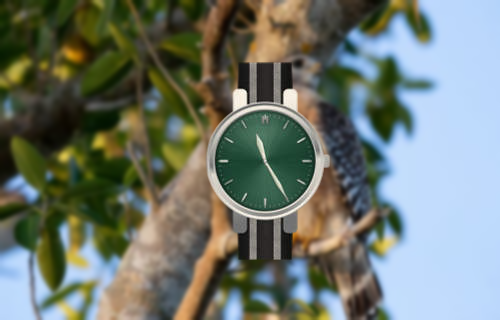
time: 11:25
